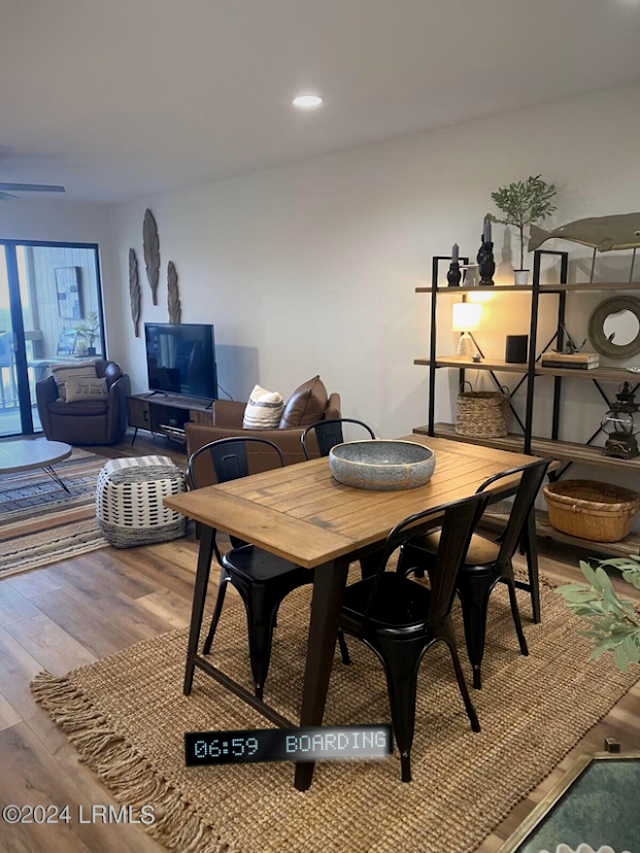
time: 6:59
